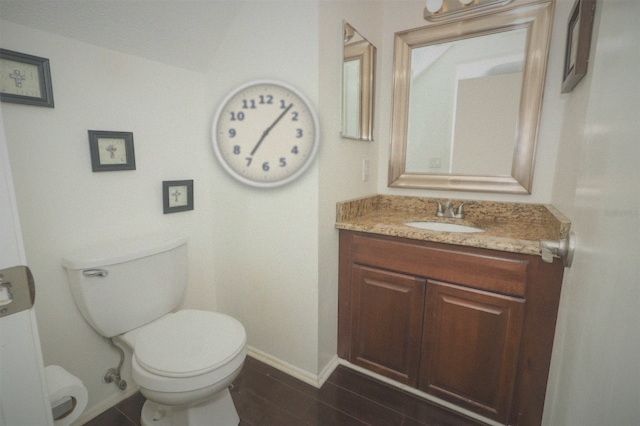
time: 7:07
